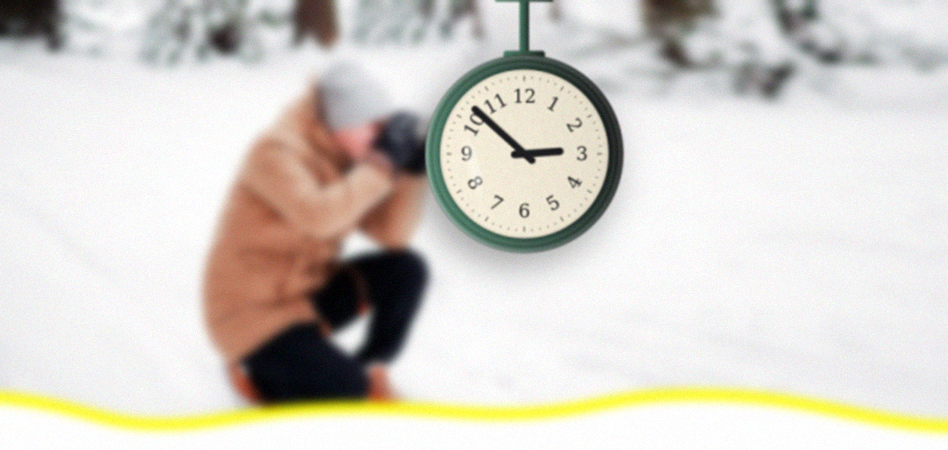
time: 2:52
